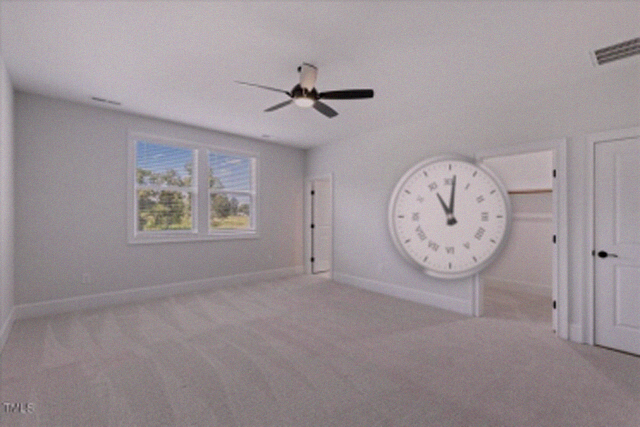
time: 11:01
